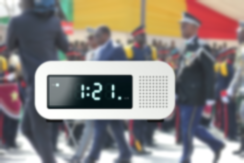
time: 1:21
